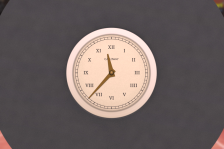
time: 11:37
